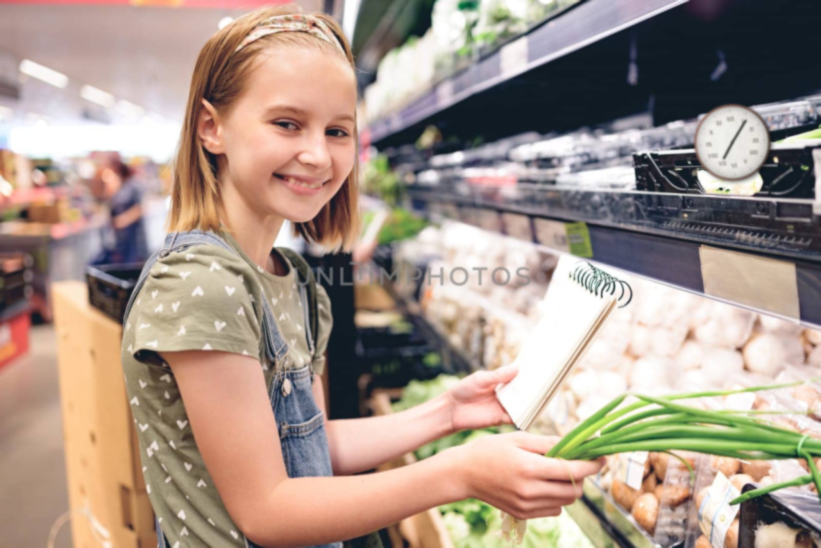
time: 7:06
